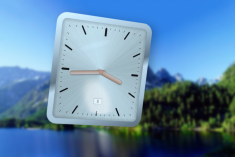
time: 3:44
